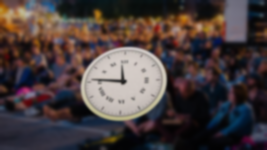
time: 11:46
